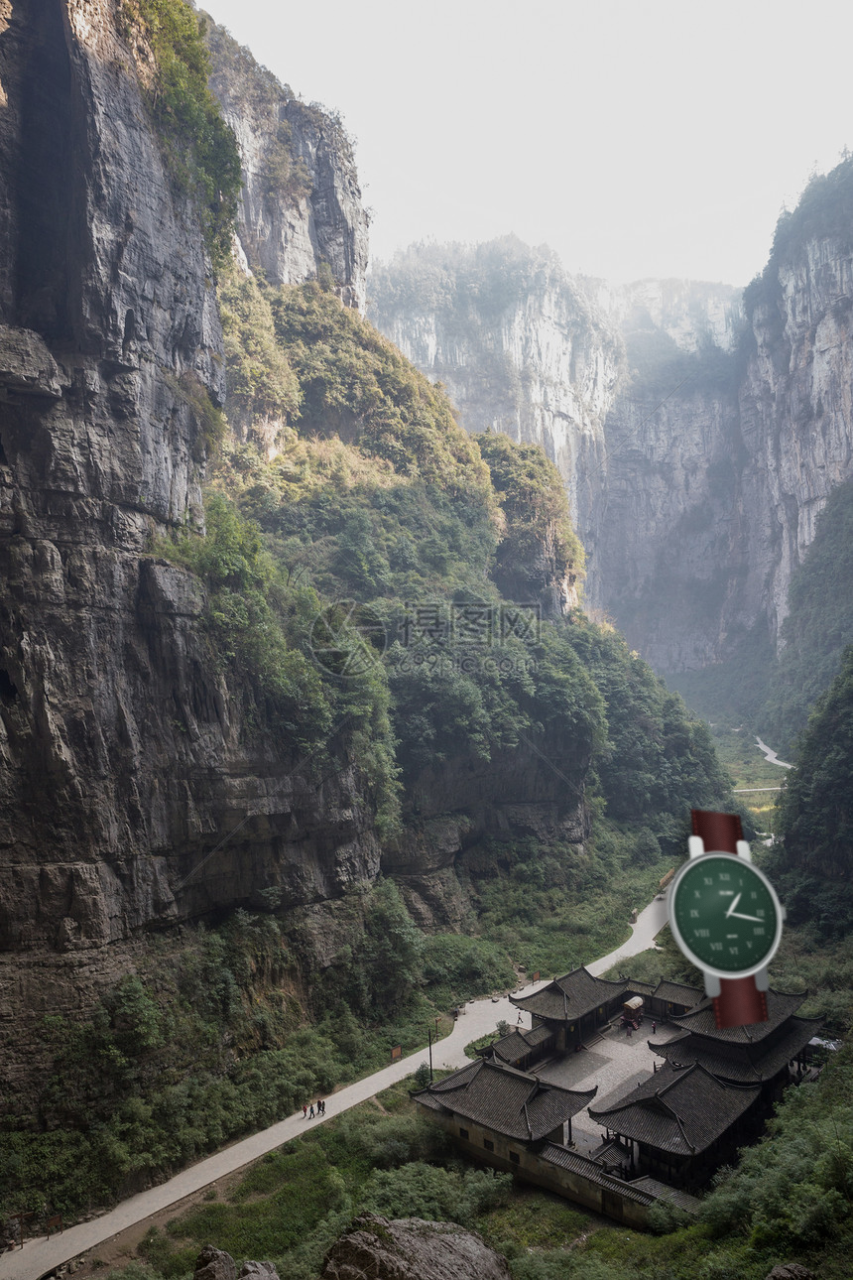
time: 1:17
